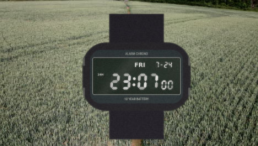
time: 23:07:00
